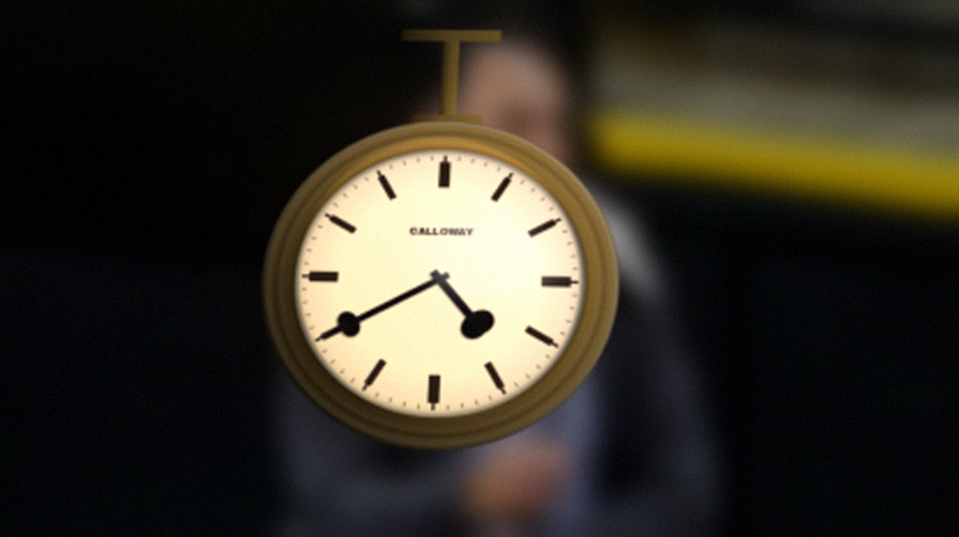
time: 4:40
